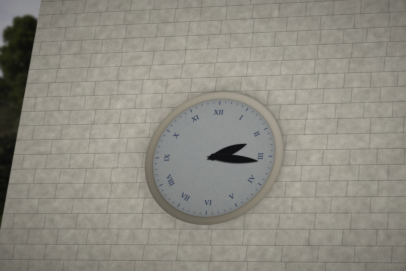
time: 2:16
